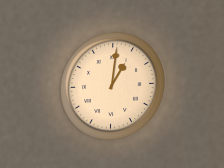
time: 1:01
